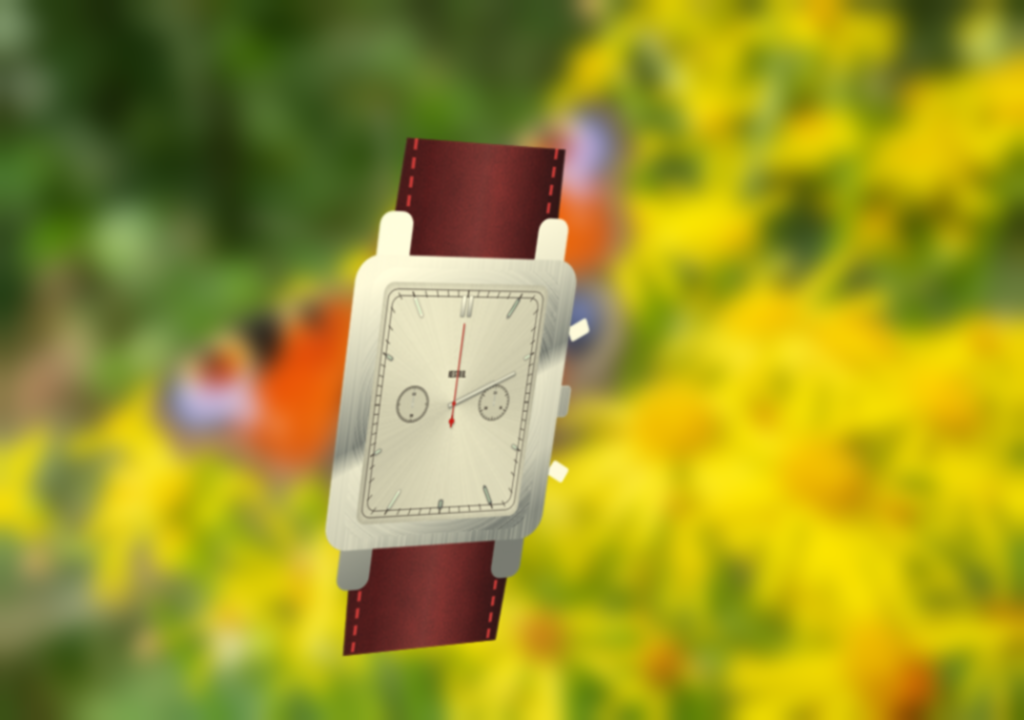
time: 2:11
